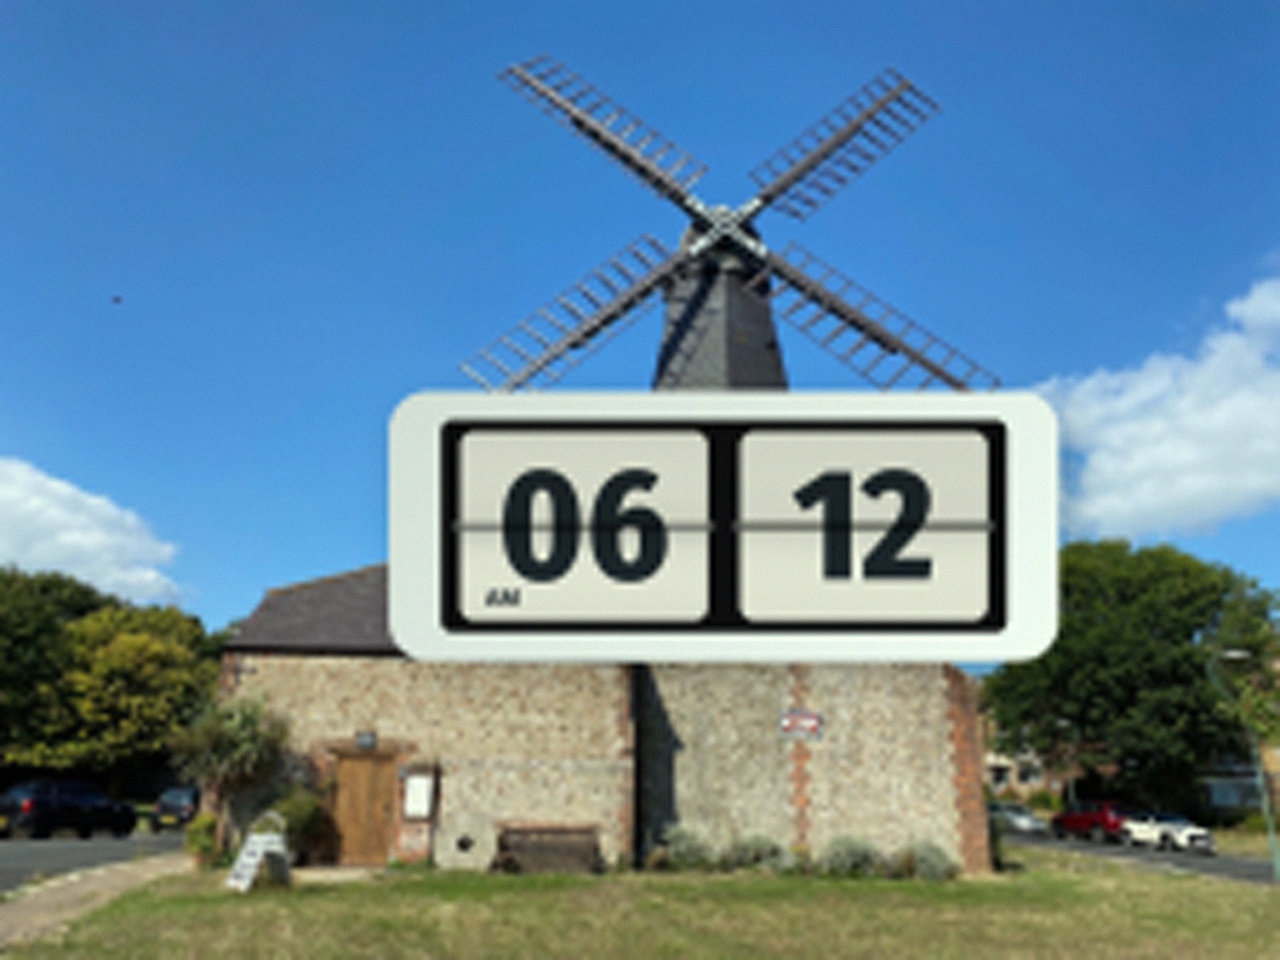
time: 6:12
